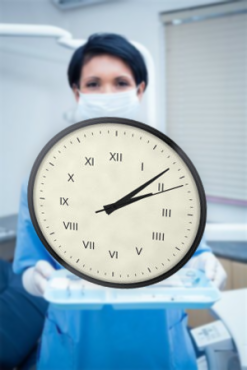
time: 2:08:11
